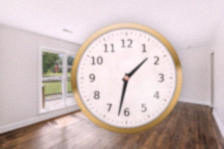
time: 1:32
